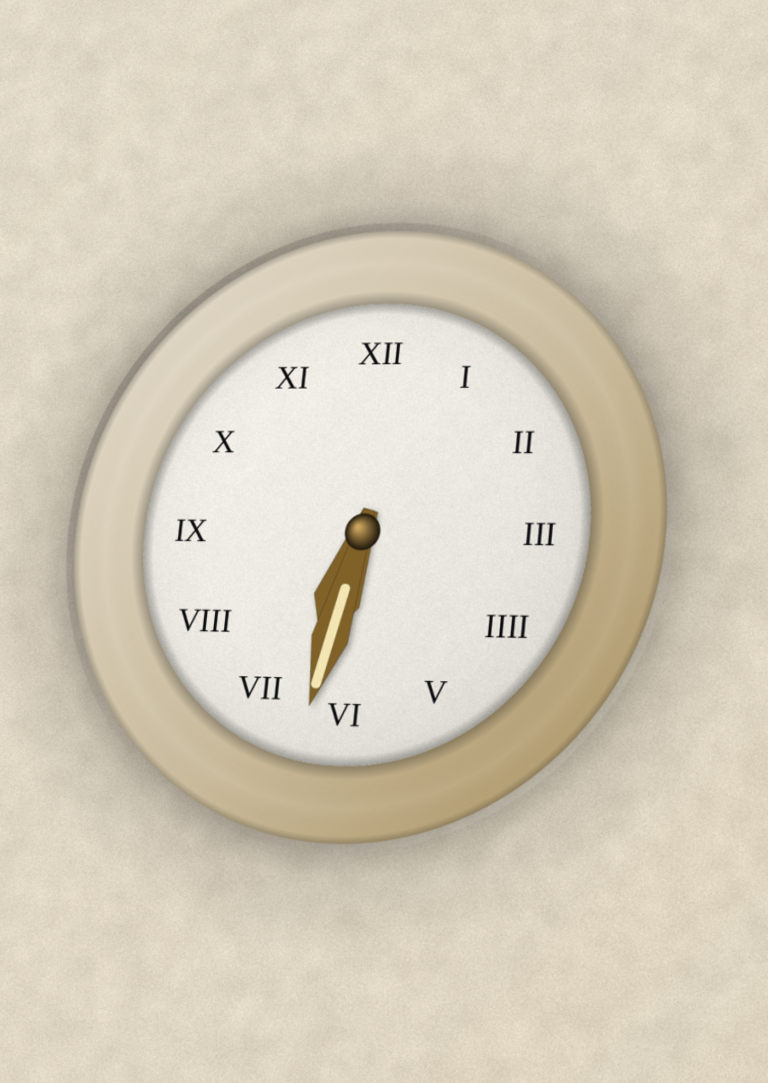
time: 6:32
